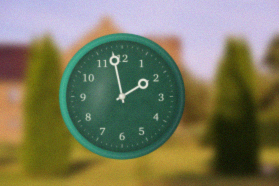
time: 1:58
